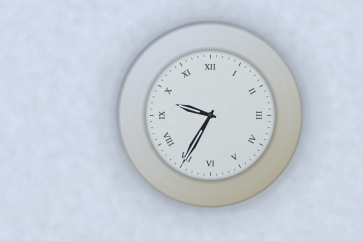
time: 9:35
